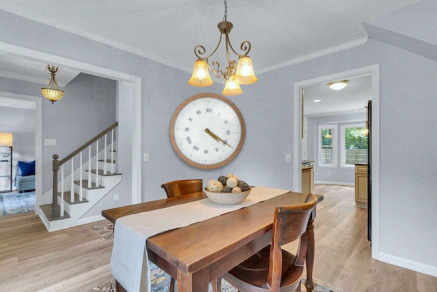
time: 4:20
